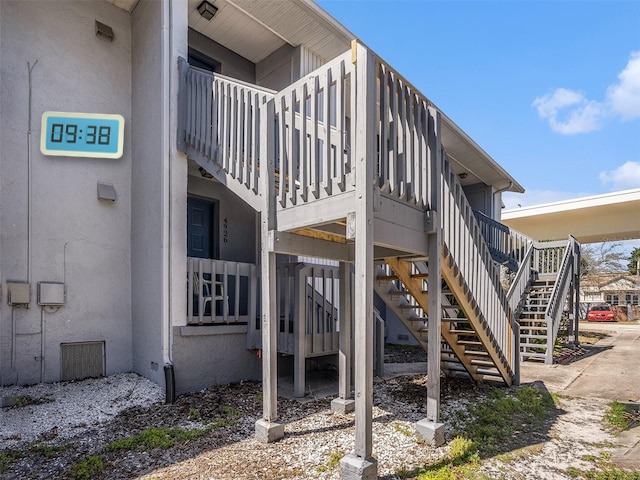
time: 9:38
